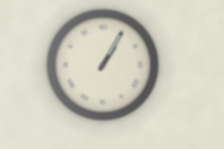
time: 1:05
